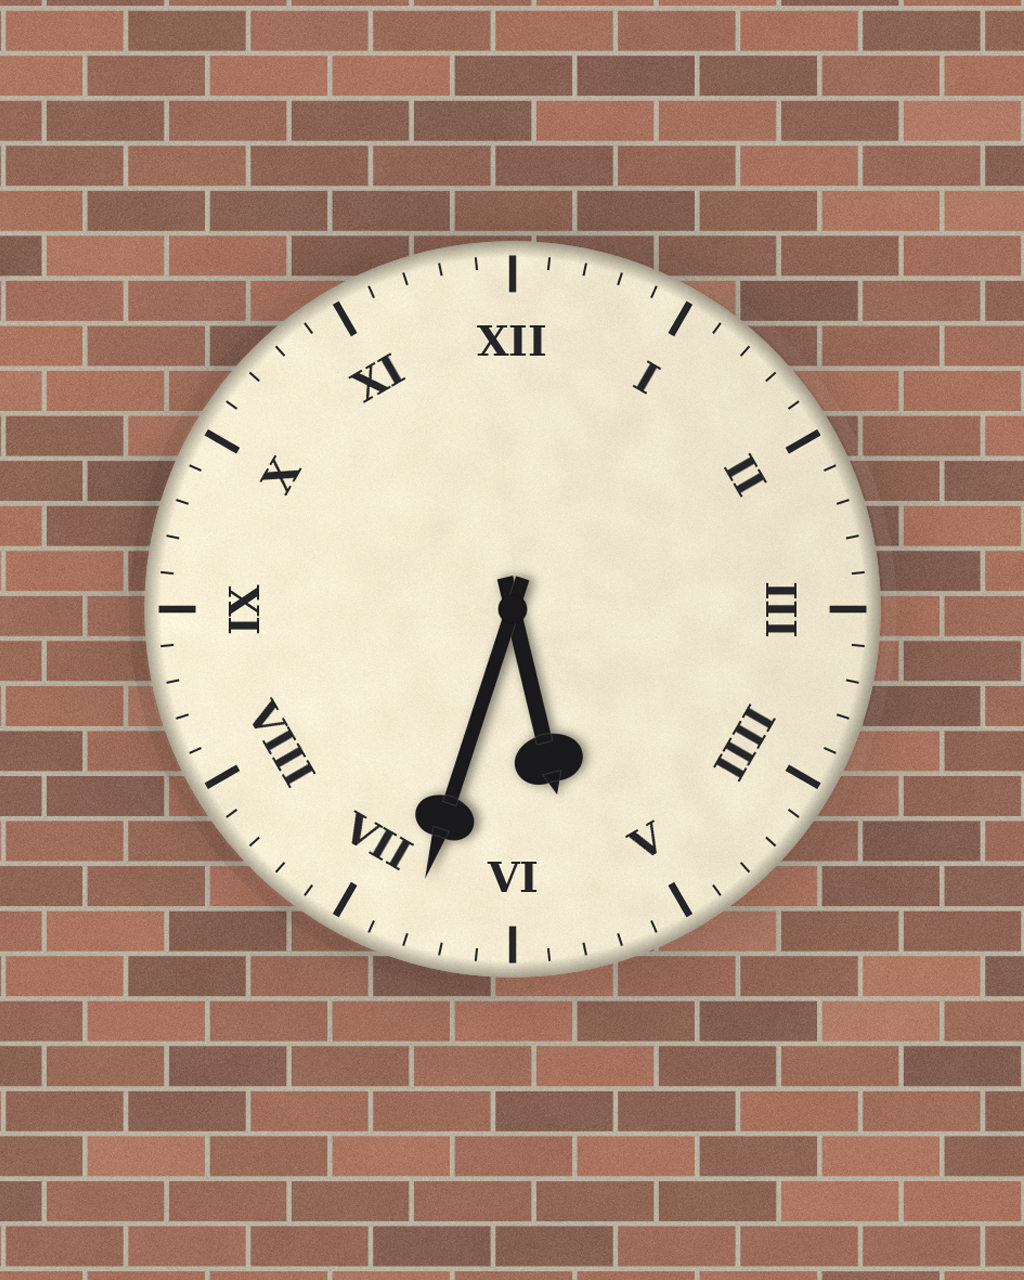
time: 5:33
